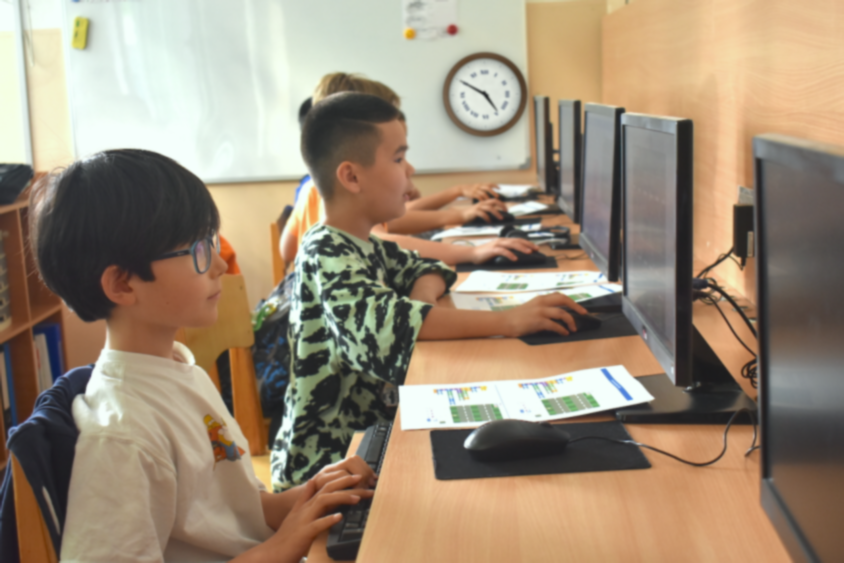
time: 4:50
